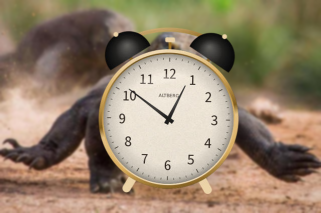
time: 12:51
